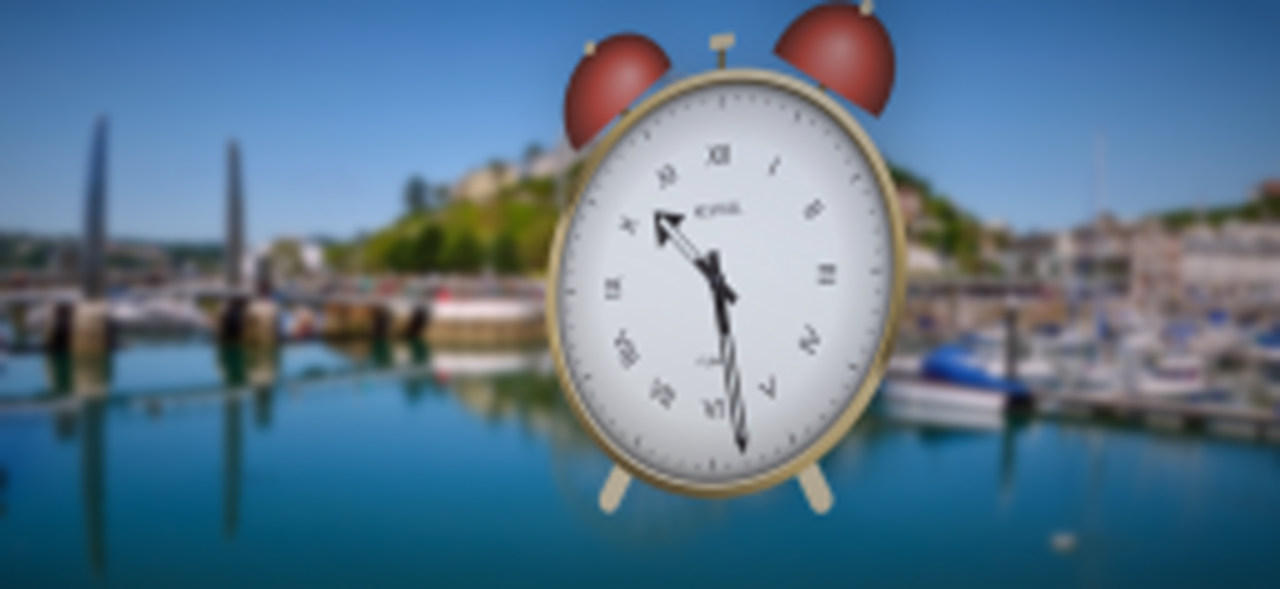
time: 10:28
